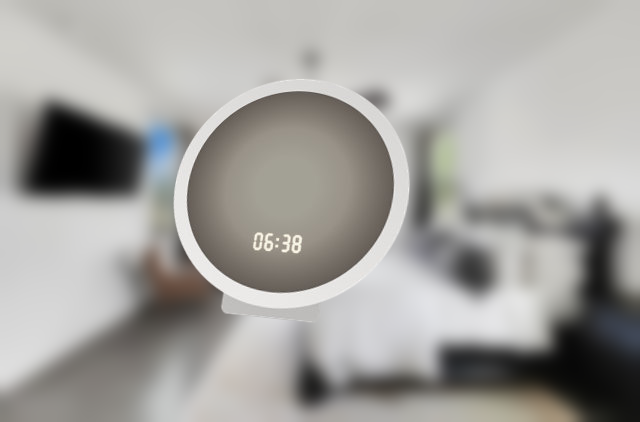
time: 6:38
